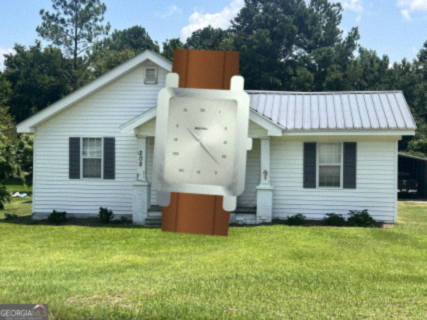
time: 10:23
